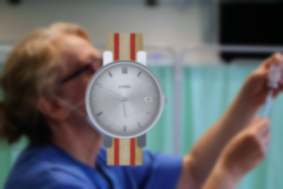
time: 5:49
